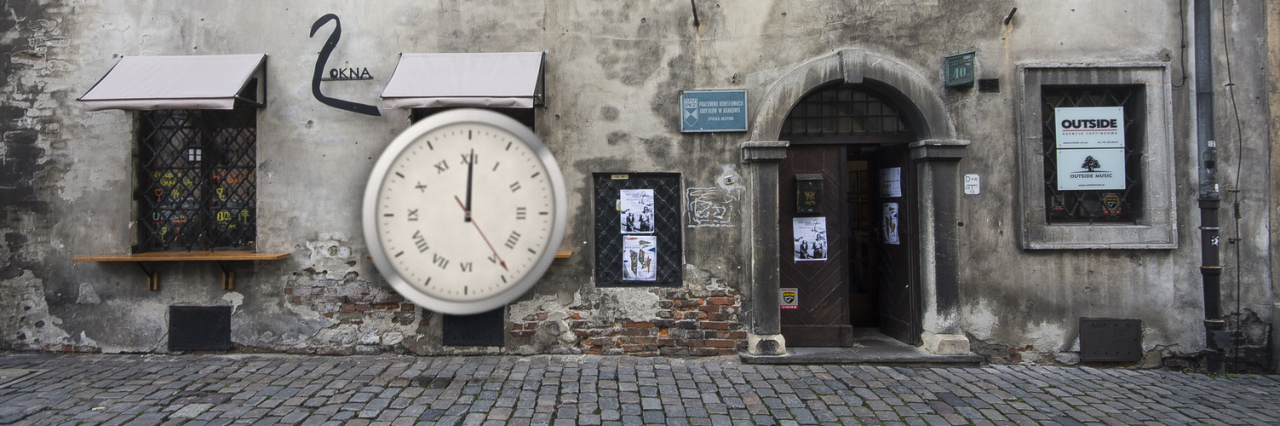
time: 12:00:24
